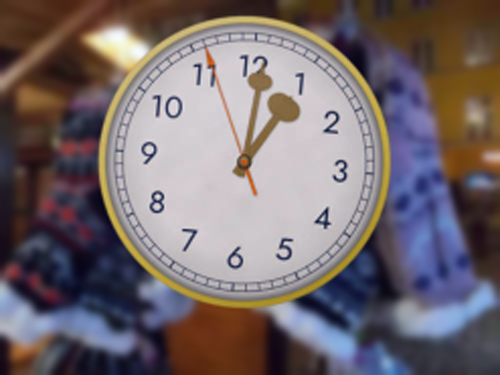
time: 1:00:56
